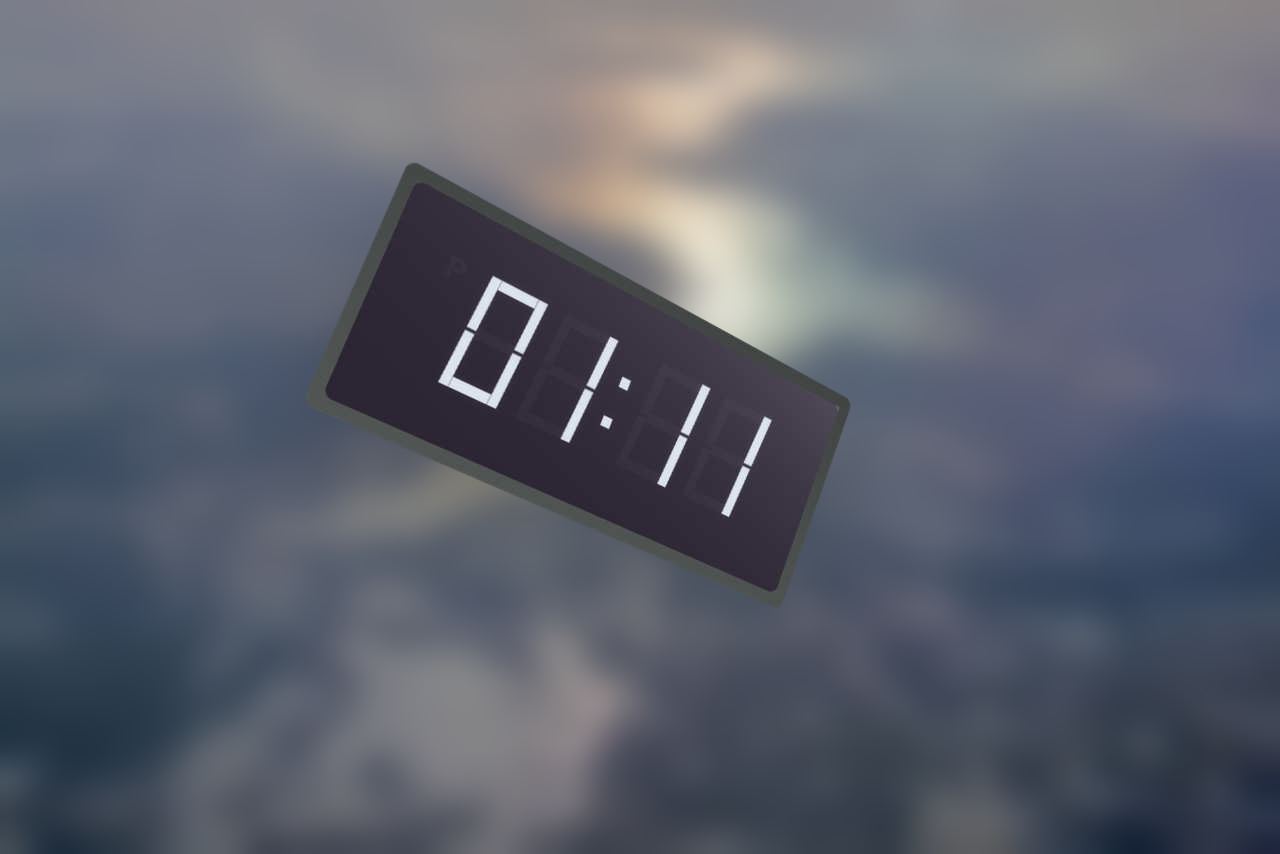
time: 1:11
